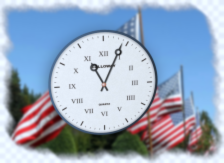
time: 11:04
